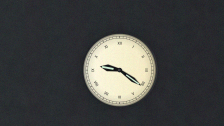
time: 9:21
